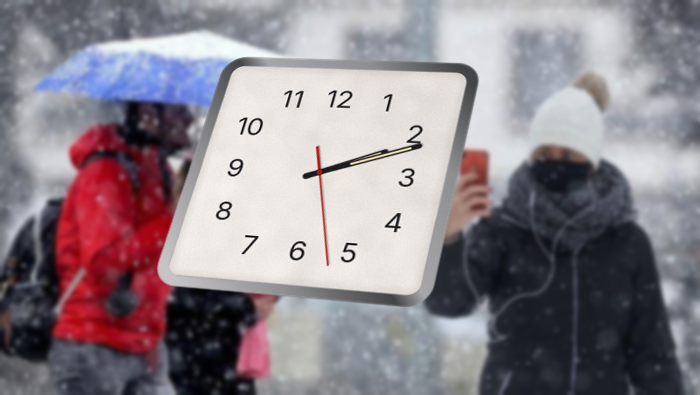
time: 2:11:27
